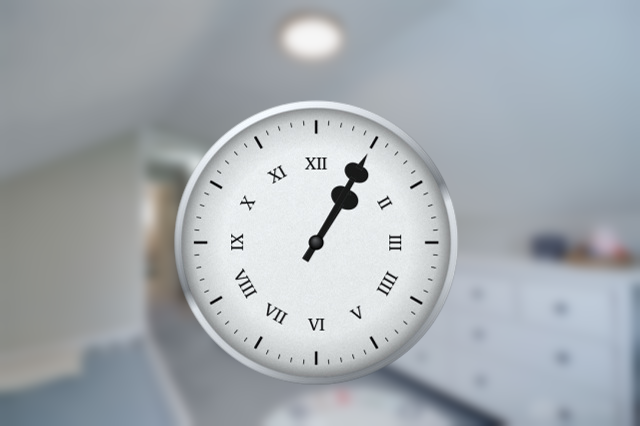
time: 1:05
